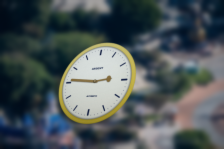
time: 2:46
